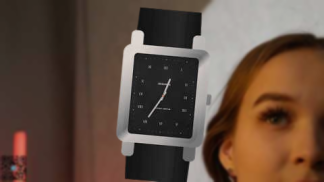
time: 12:35
